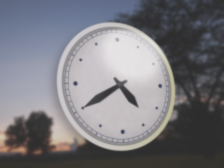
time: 4:40
